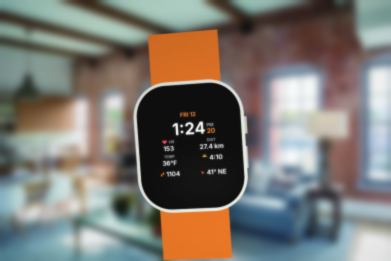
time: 1:24
